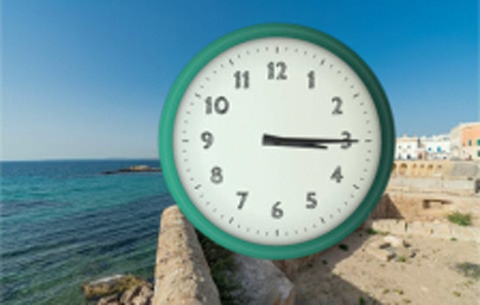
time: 3:15
